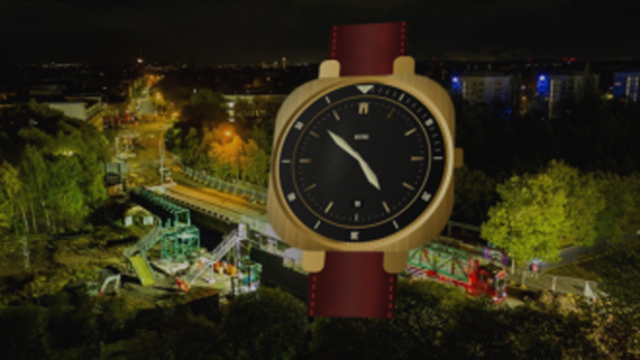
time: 4:52
